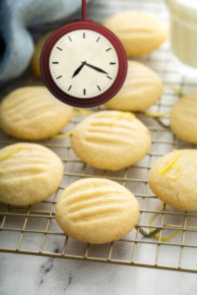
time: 7:19
